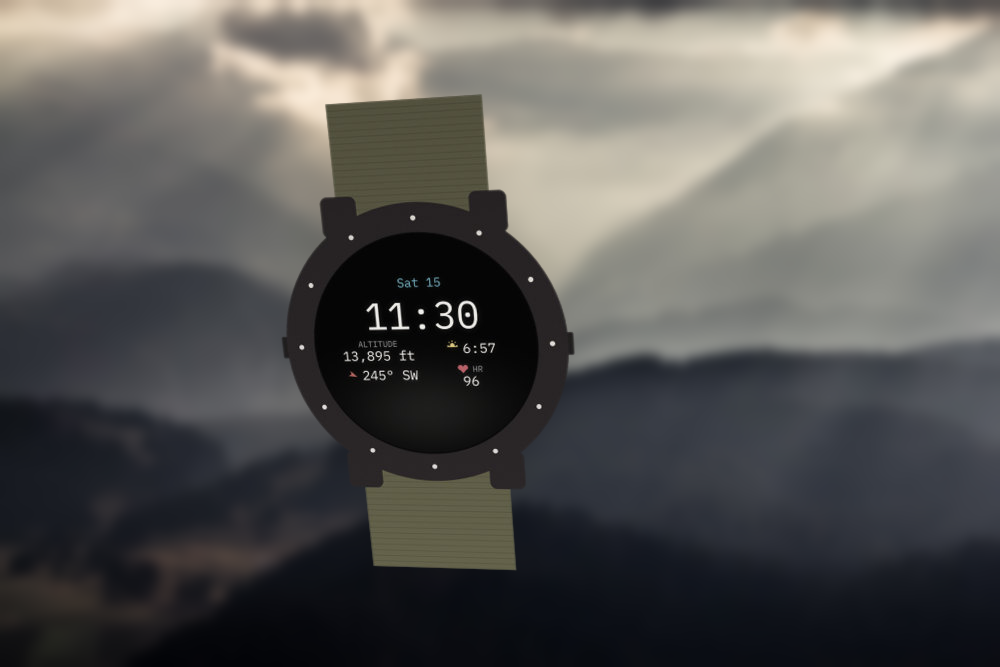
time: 11:30
